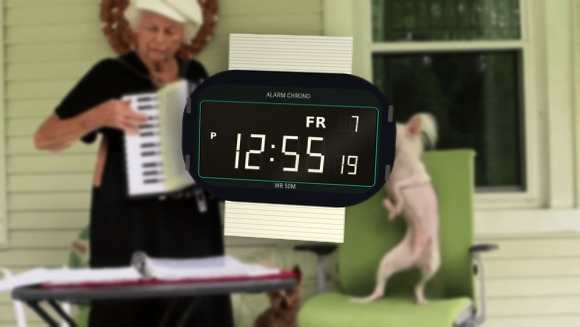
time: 12:55:19
